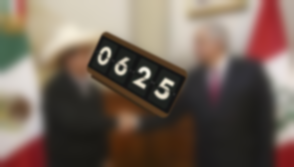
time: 6:25
